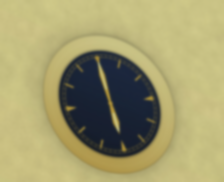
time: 6:00
